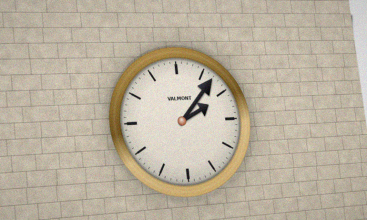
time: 2:07
